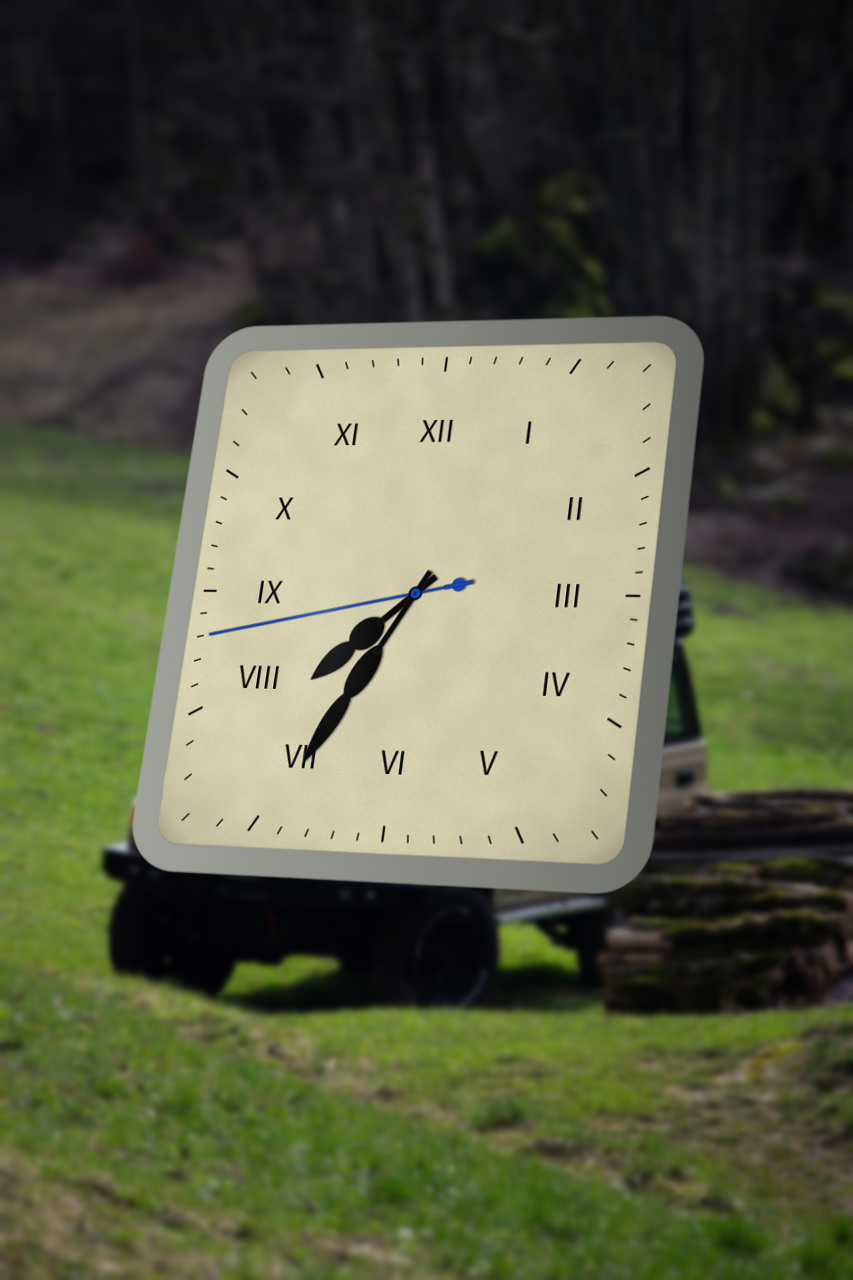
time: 7:34:43
